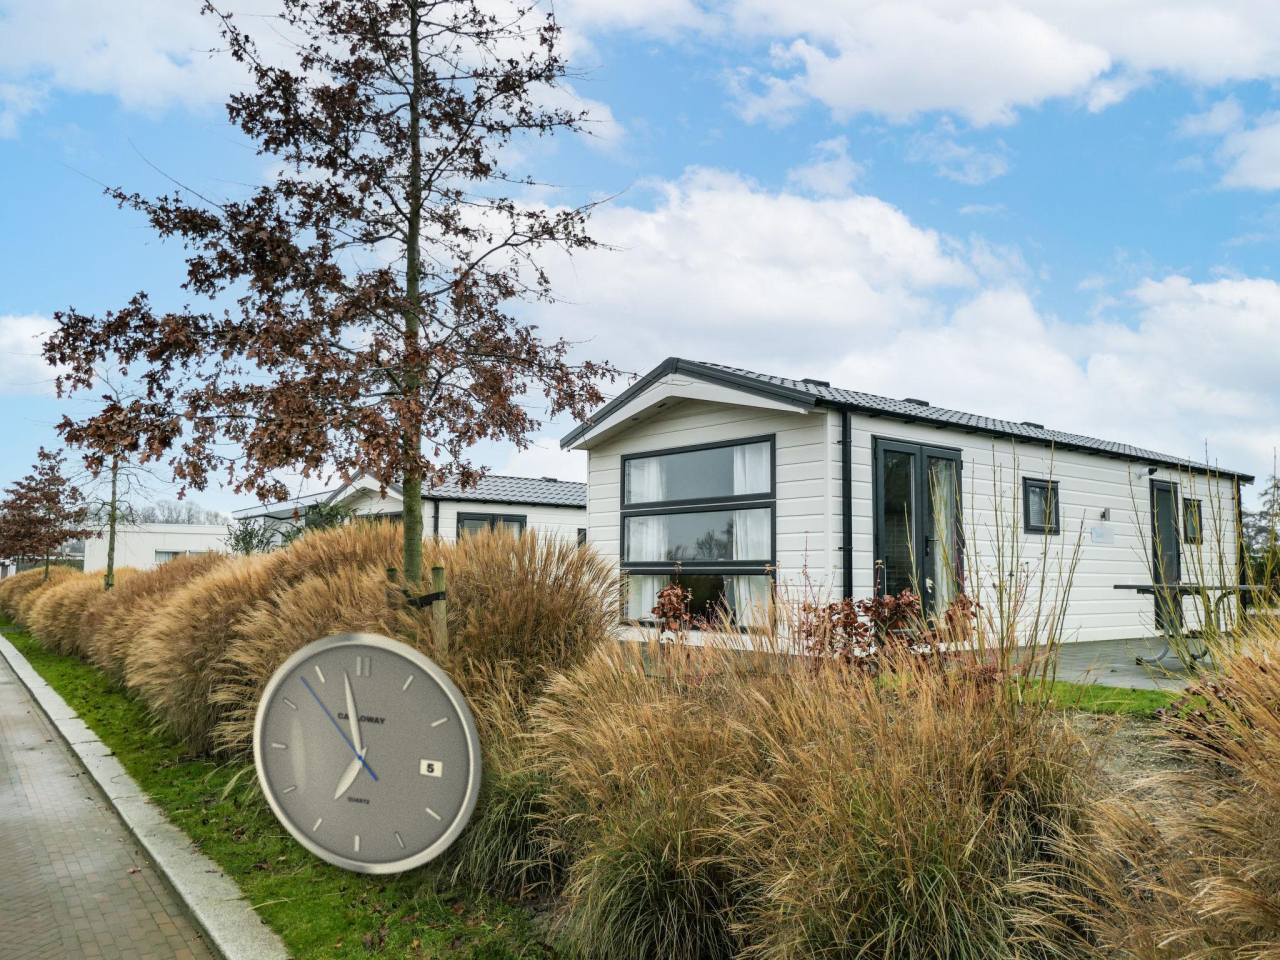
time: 6:57:53
